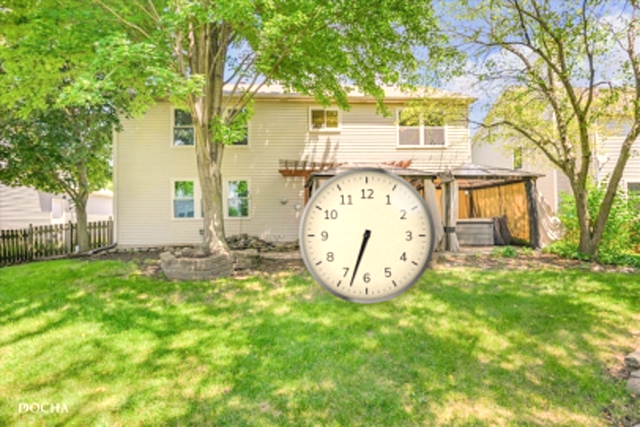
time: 6:33
